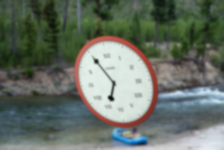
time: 6:55
